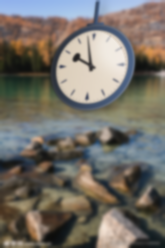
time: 9:58
